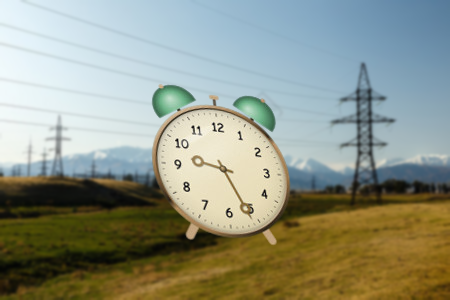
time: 9:26
